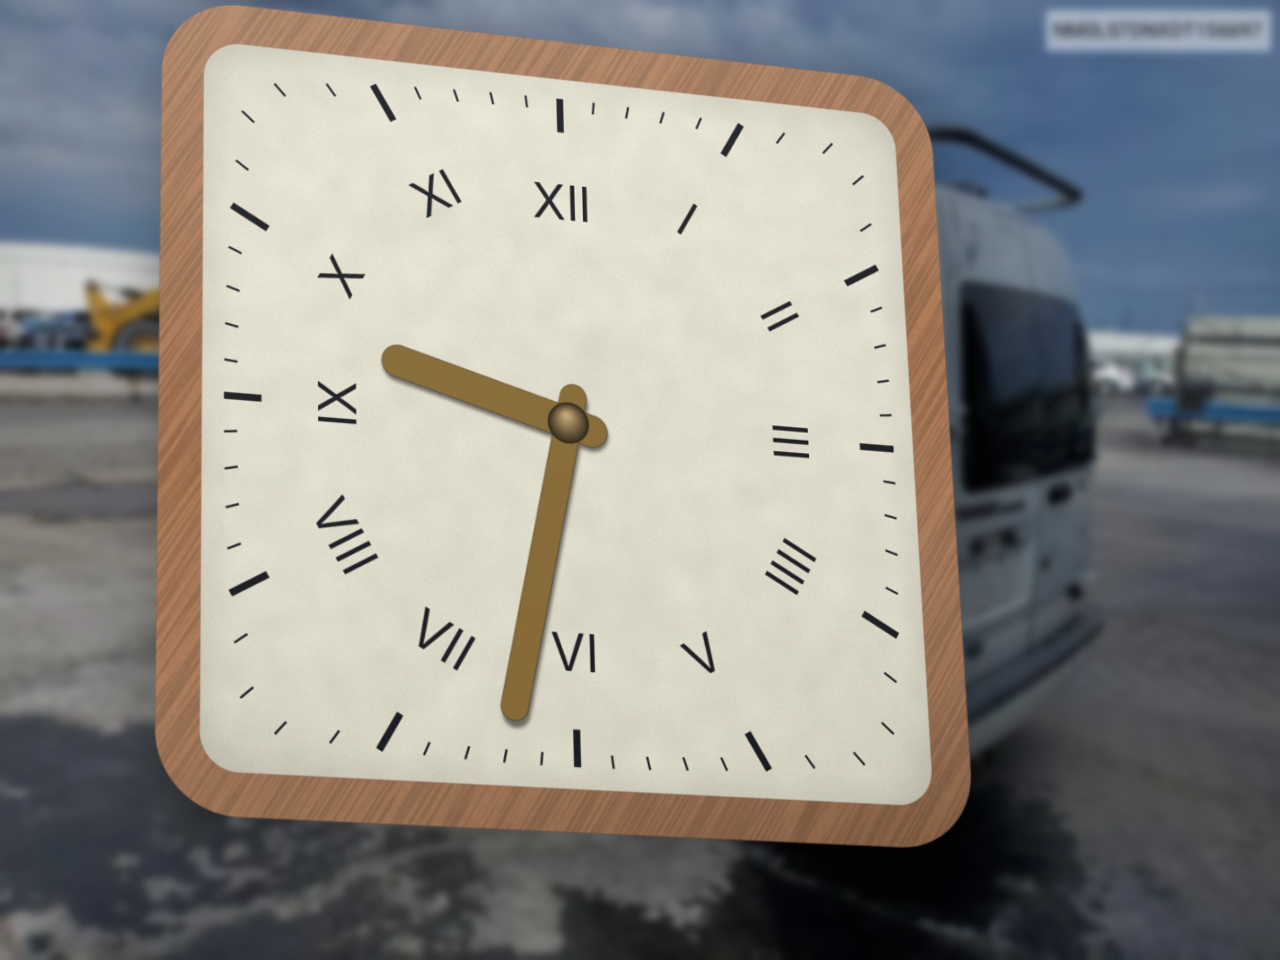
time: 9:32
